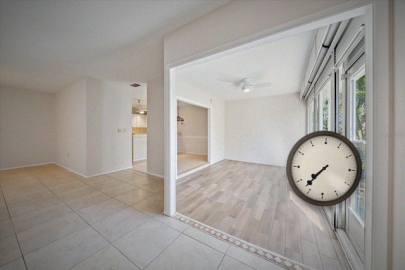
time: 7:37
